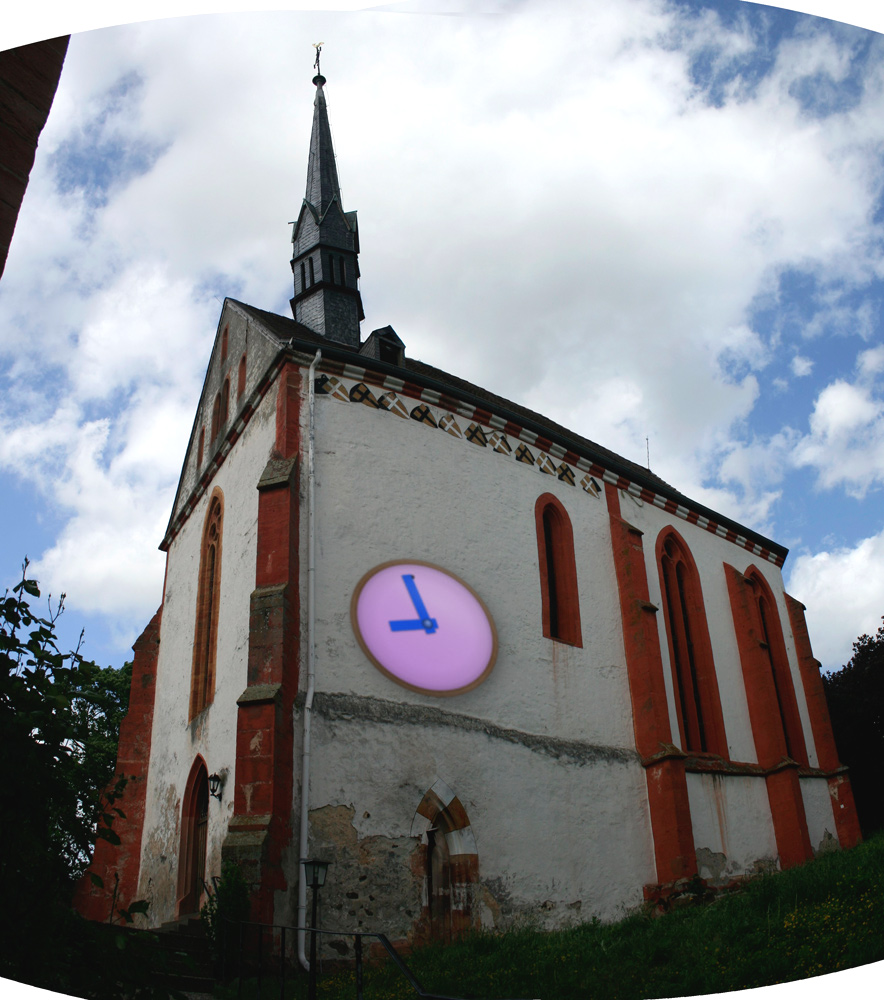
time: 8:59
